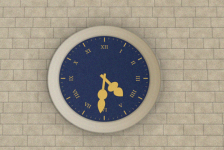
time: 4:31
